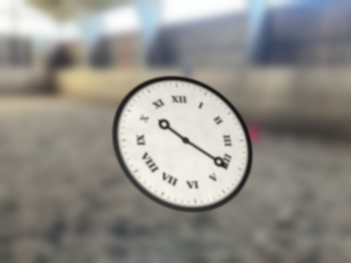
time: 10:21
